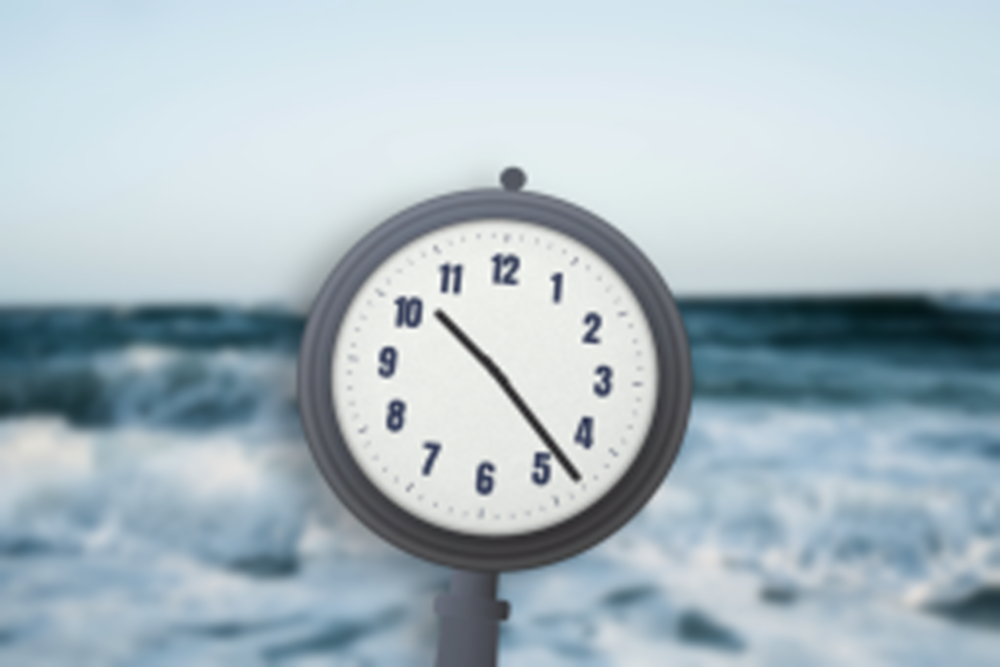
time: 10:23
